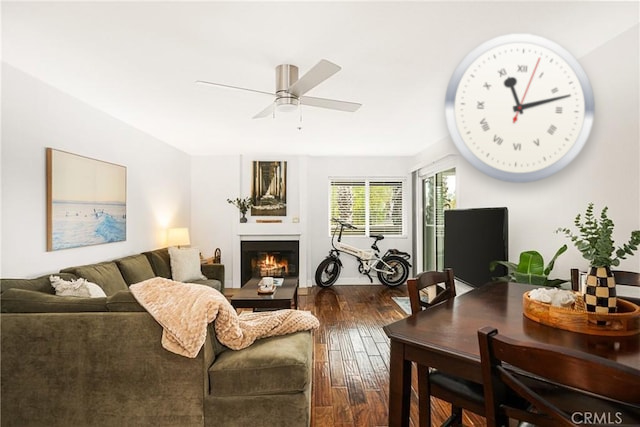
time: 11:12:03
